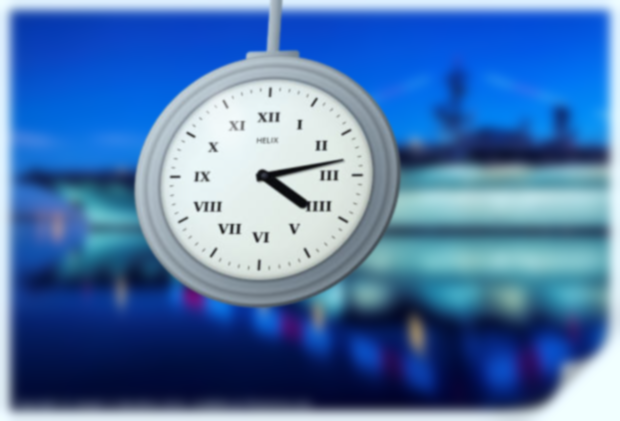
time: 4:13
